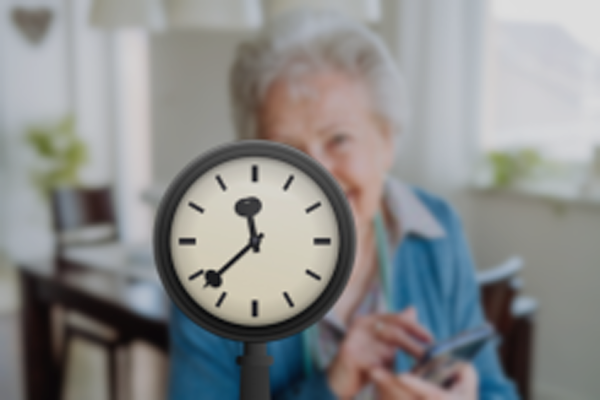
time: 11:38
